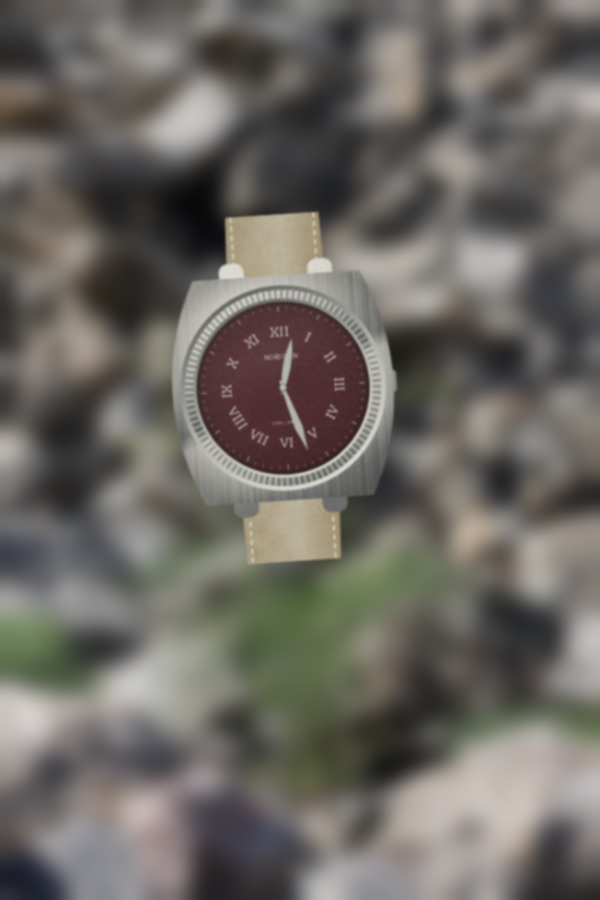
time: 12:27
